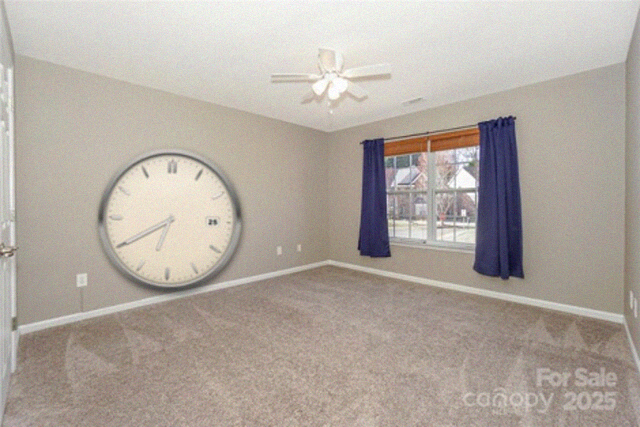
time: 6:40
